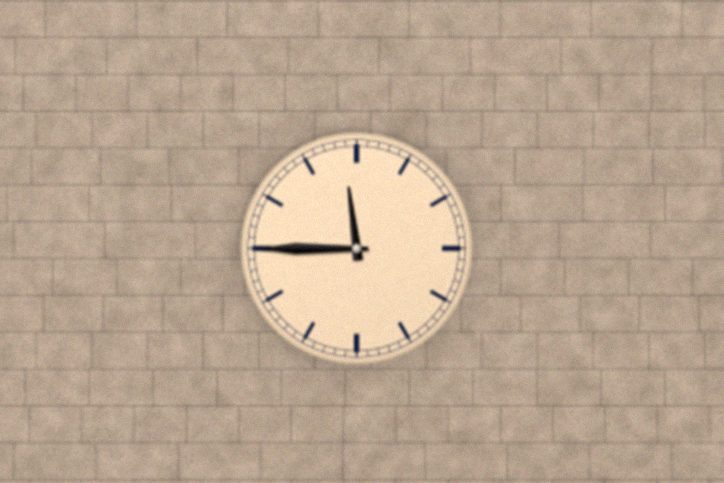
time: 11:45
